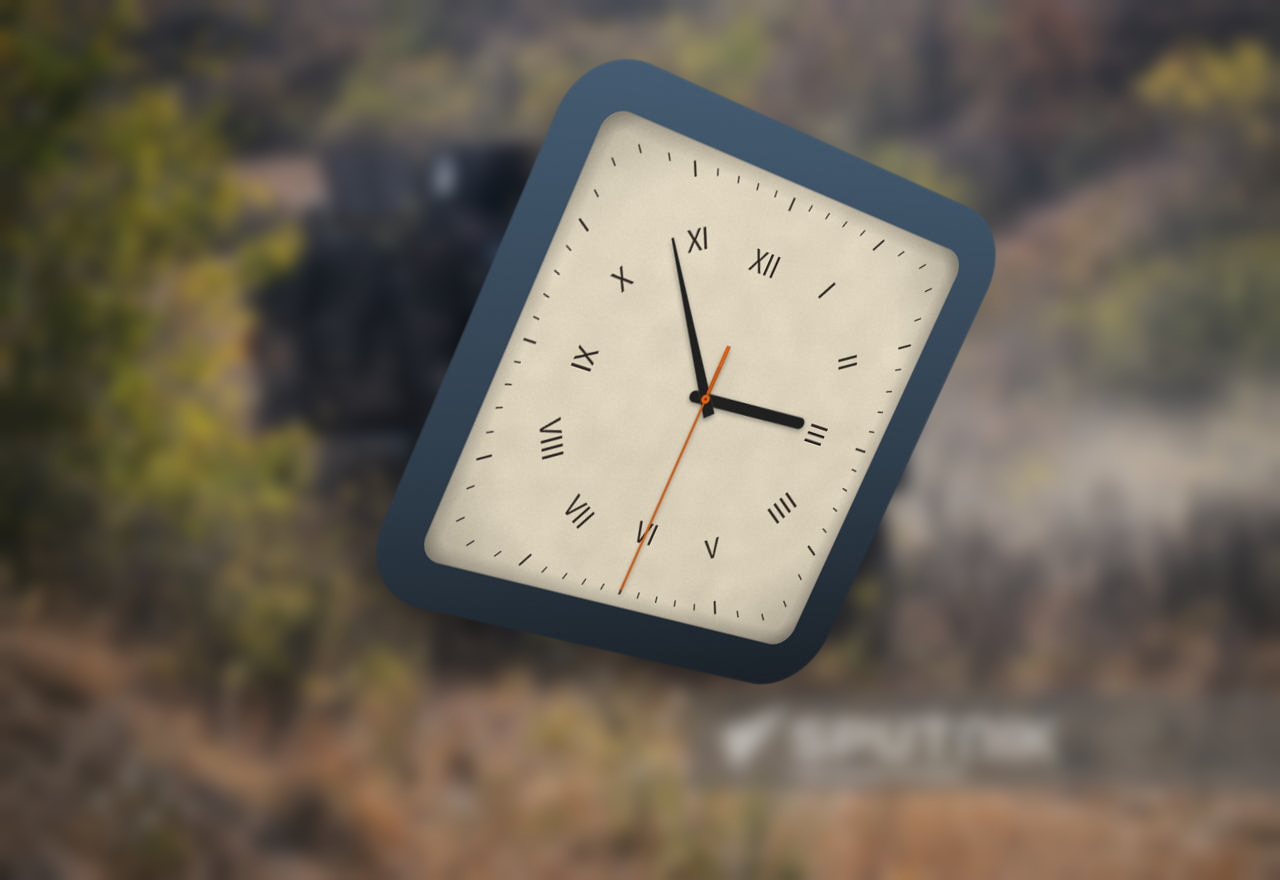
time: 2:53:30
